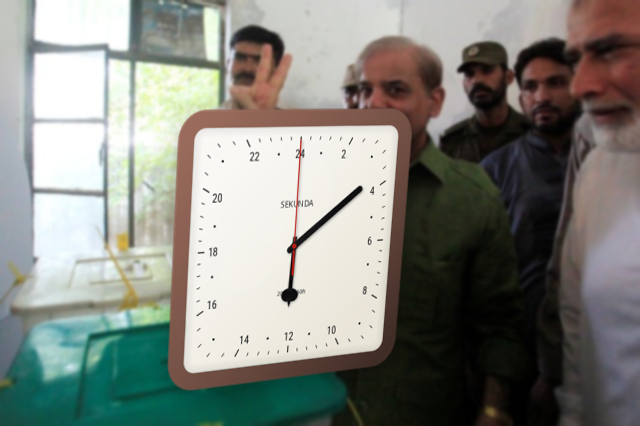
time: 12:09:00
